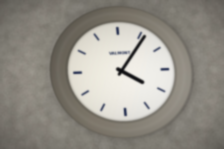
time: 4:06
